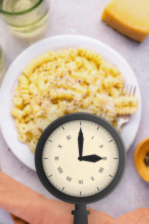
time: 3:00
